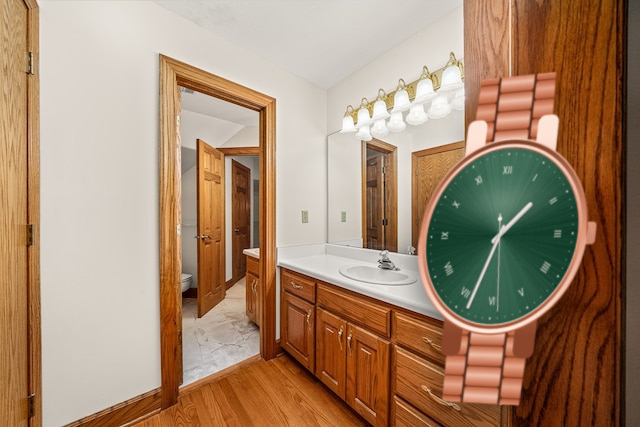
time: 1:33:29
